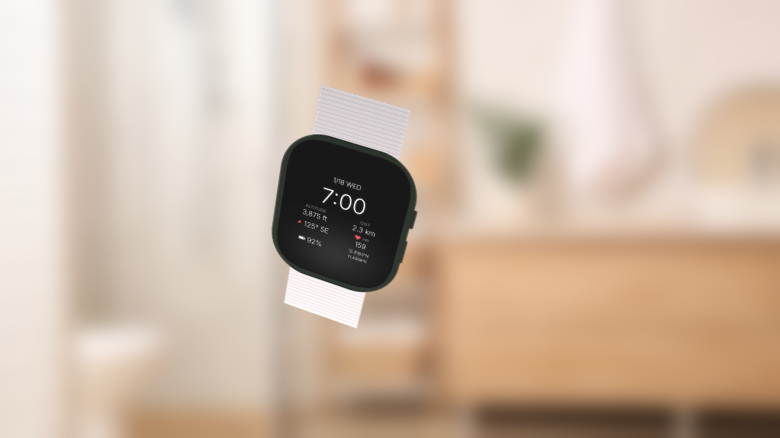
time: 7:00
